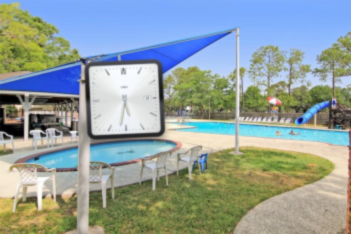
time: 5:32
